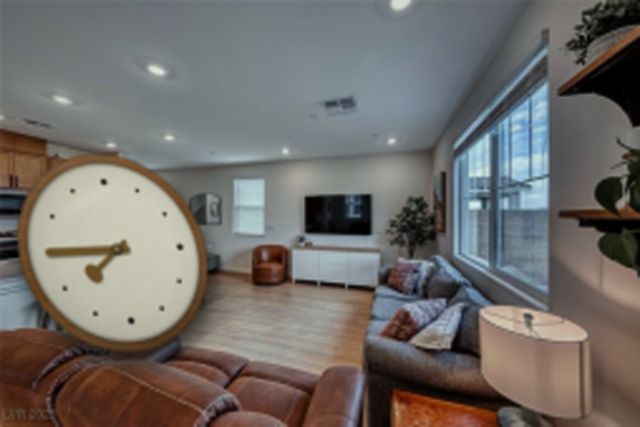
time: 7:45
